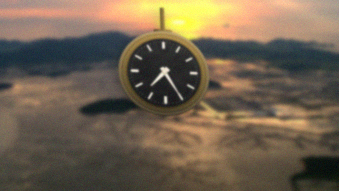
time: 7:25
